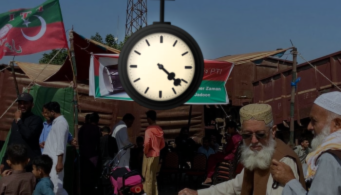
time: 4:22
